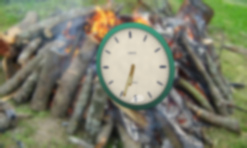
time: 6:34
